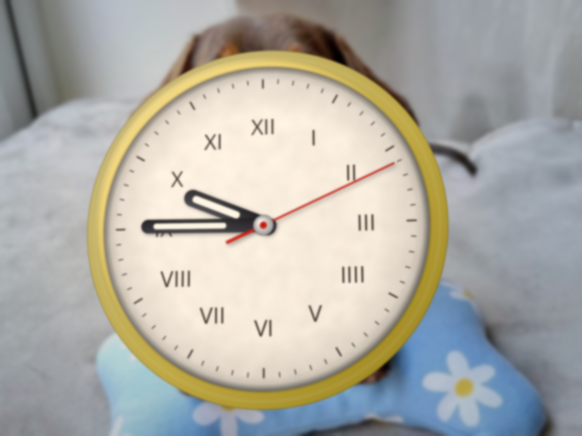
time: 9:45:11
